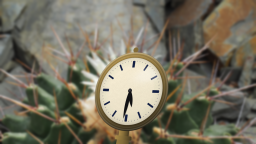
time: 5:31
